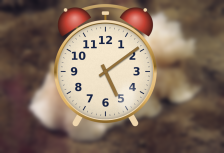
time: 5:09
